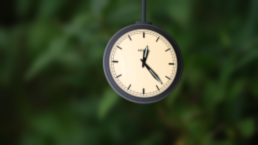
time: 12:23
